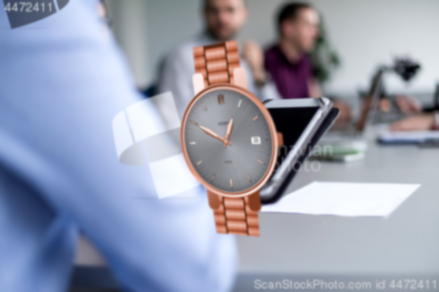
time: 12:50
